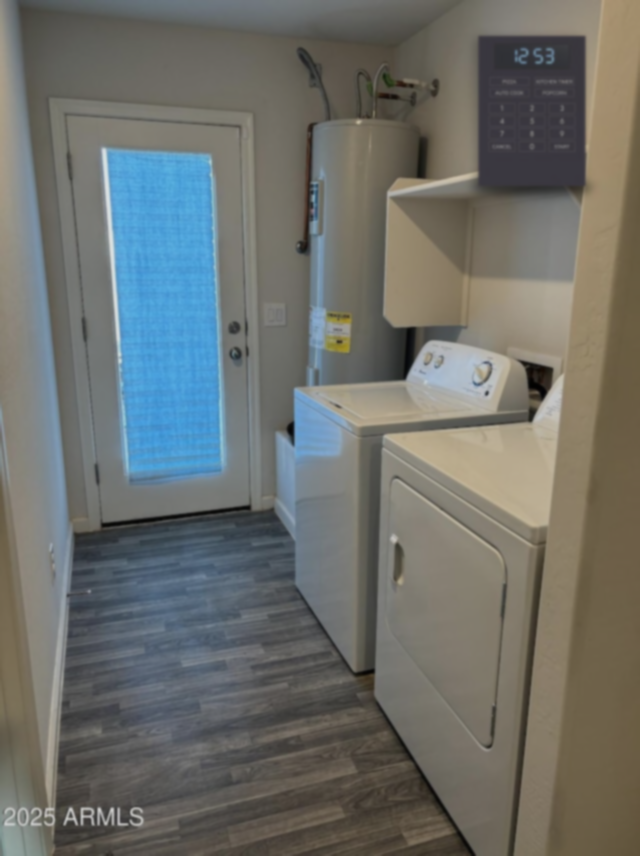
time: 12:53
